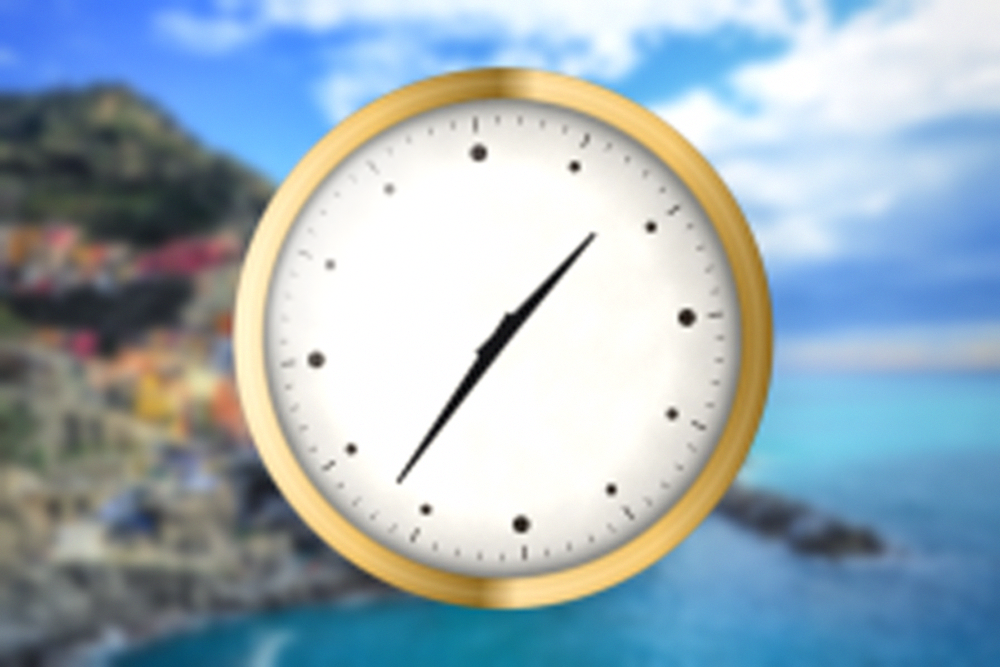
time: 1:37
